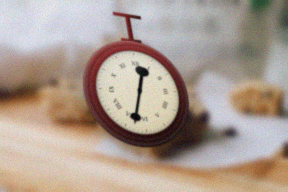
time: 12:33
